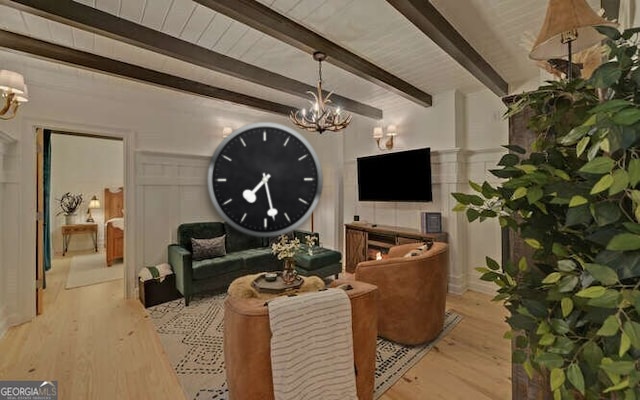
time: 7:28
